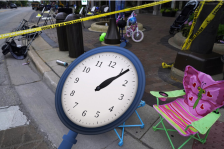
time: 1:06
